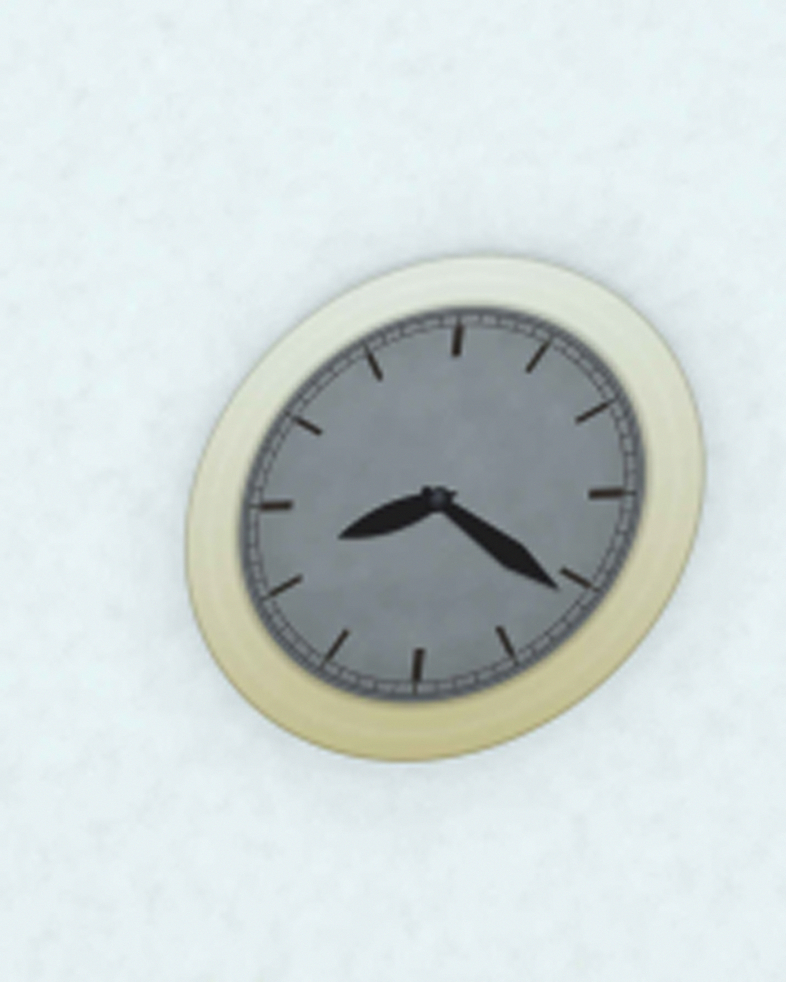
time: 8:21
